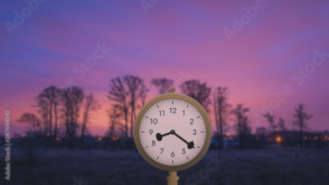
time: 8:21
